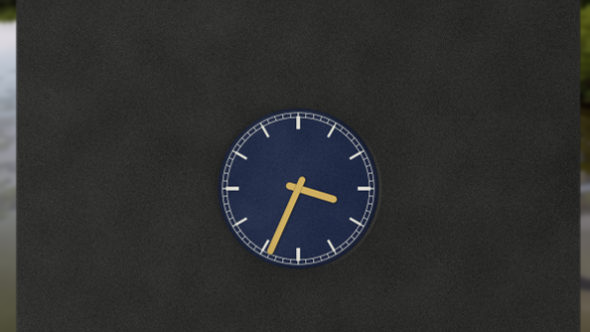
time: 3:34
